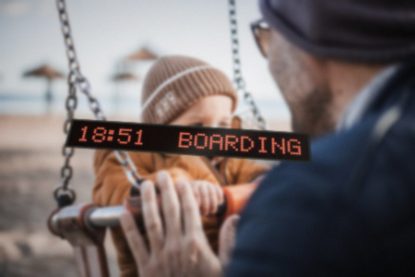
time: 18:51
